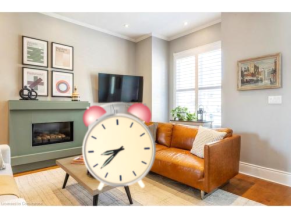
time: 8:38
